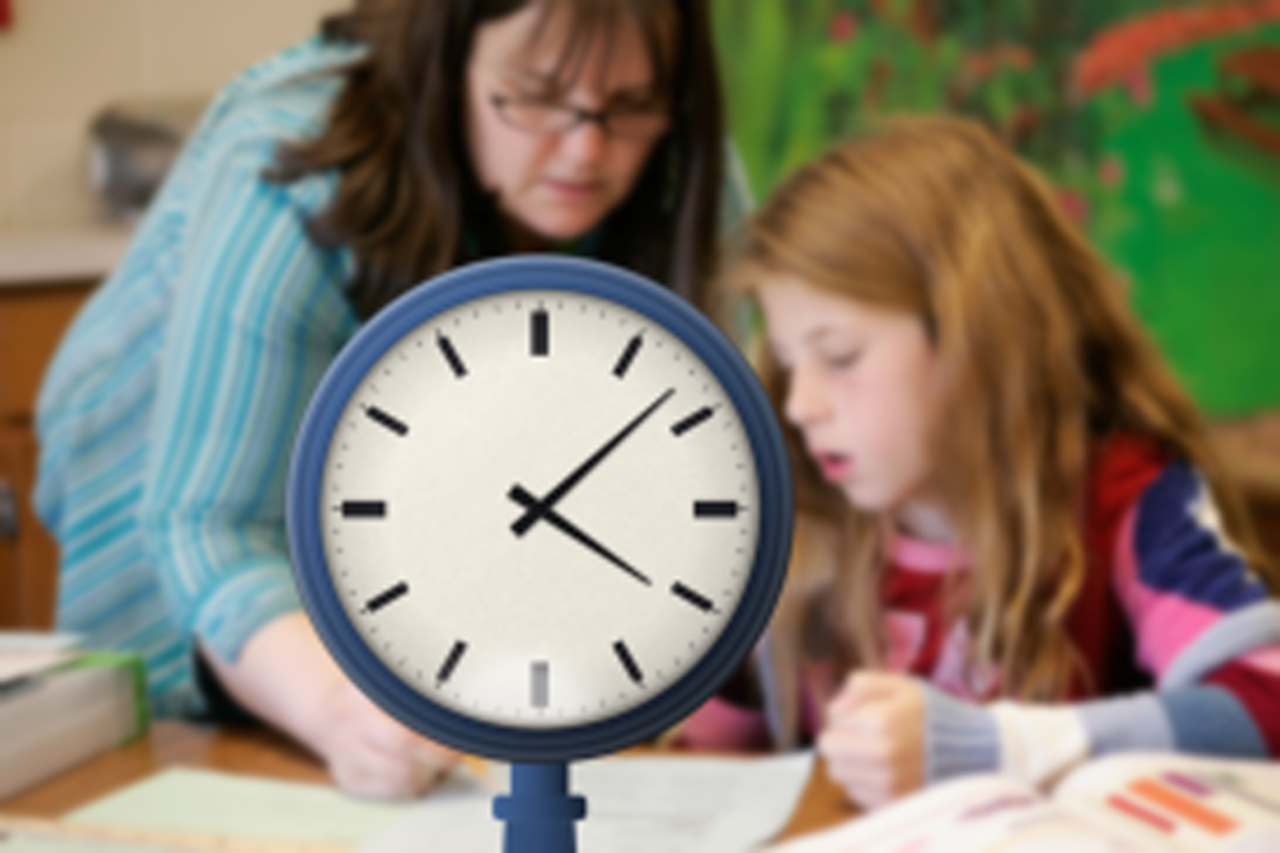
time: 4:08
